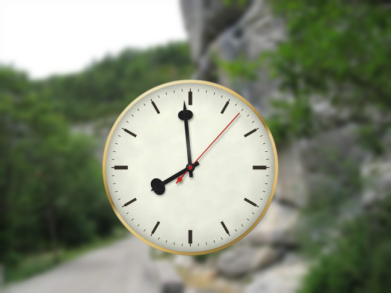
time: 7:59:07
